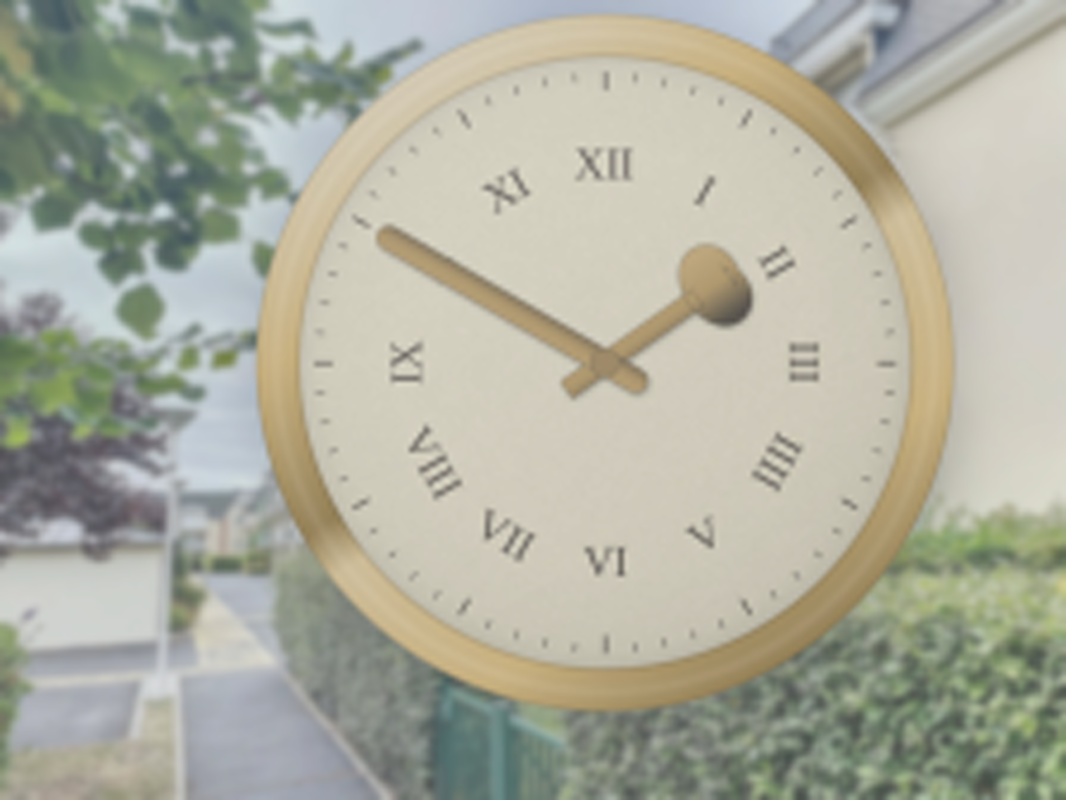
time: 1:50
